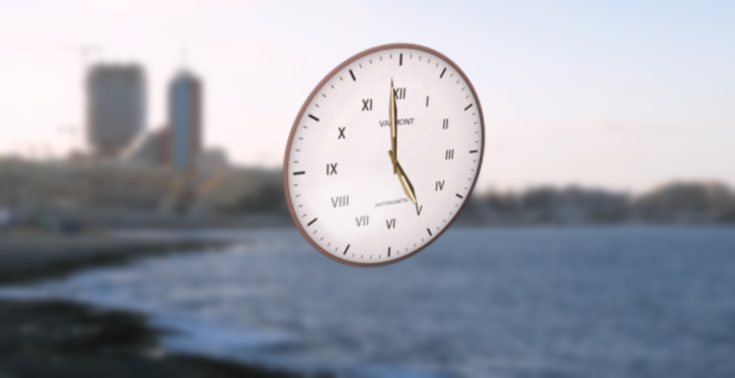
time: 4:59
